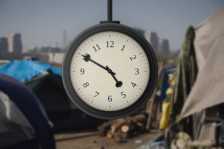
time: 4:50
